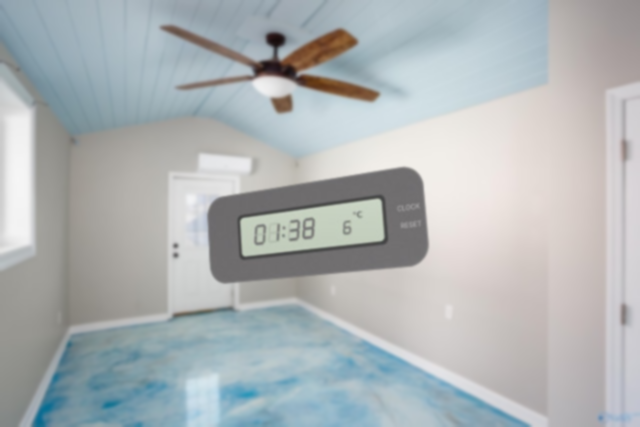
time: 1:38
